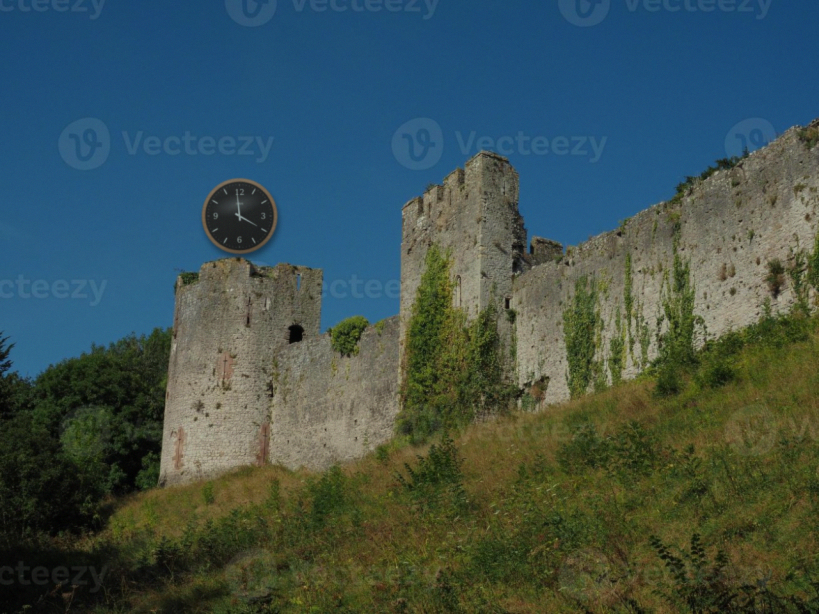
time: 3:59
